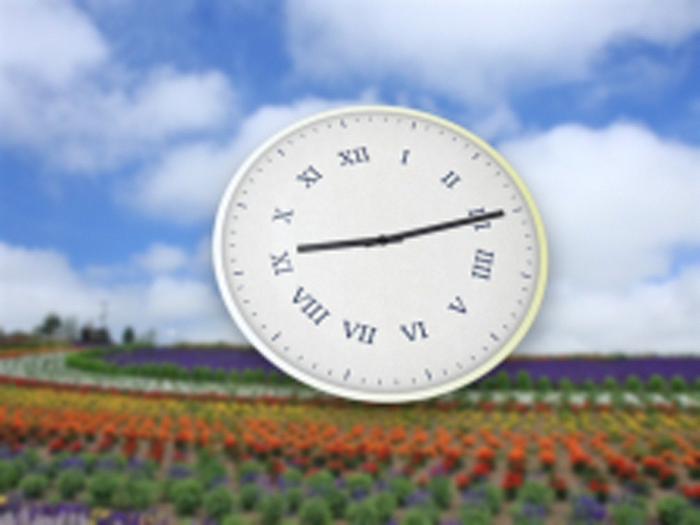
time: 9:15
